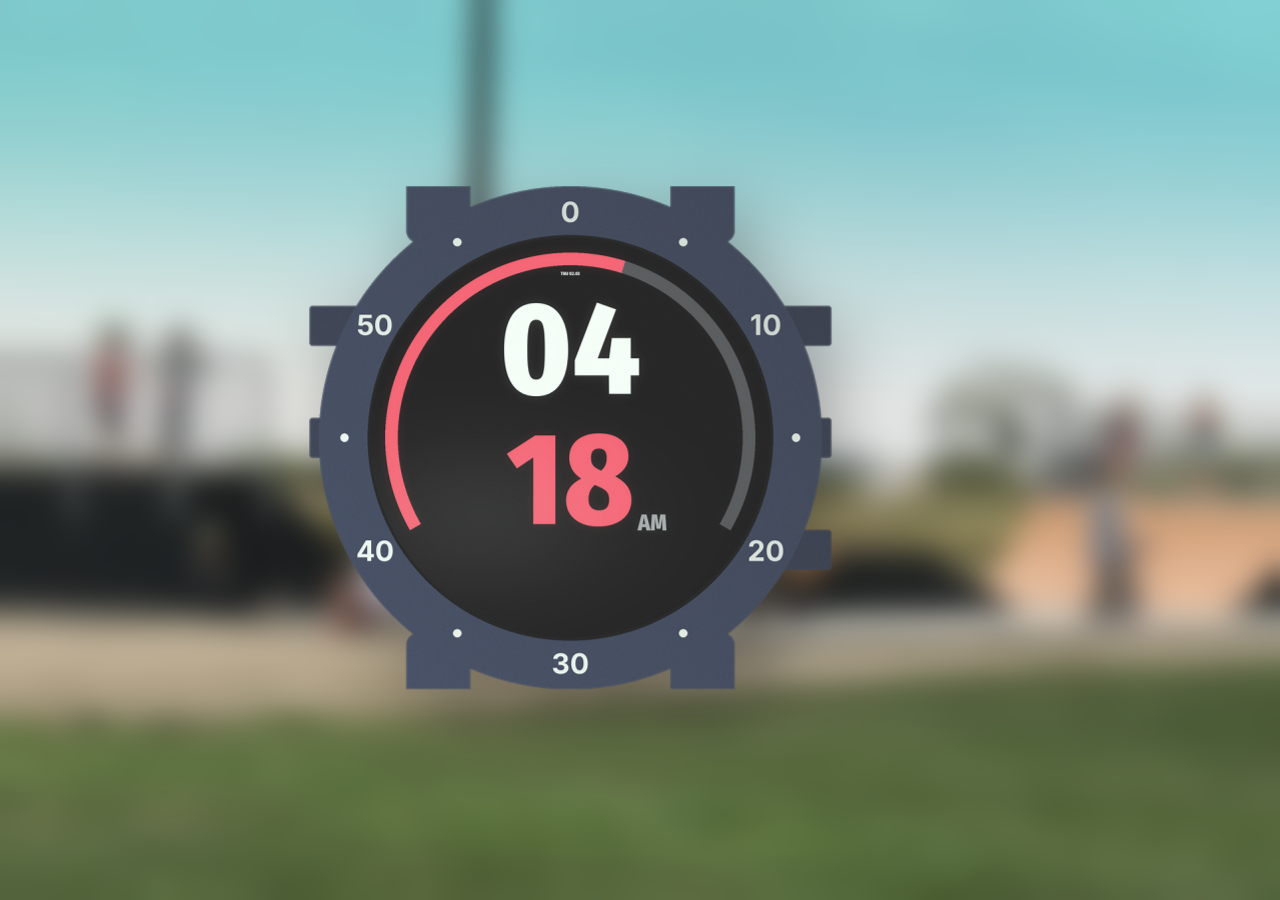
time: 4:18
